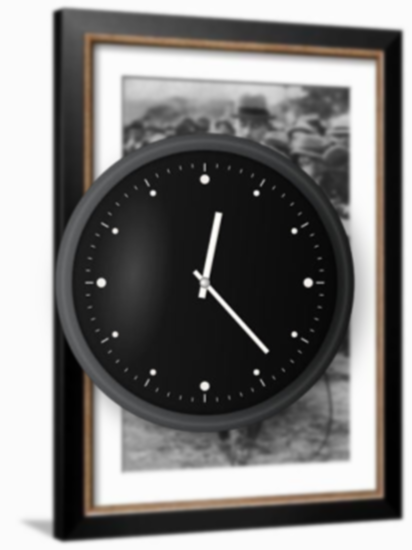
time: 12:23
